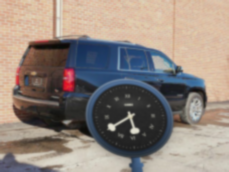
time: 5:40
